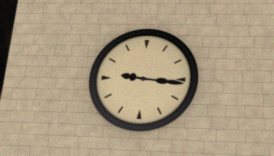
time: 9:16
